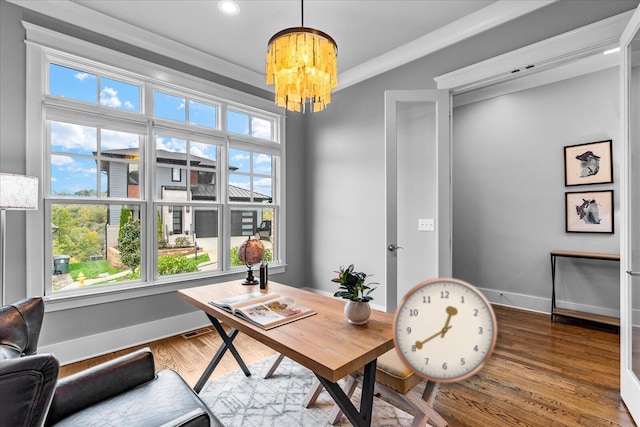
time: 12:40
